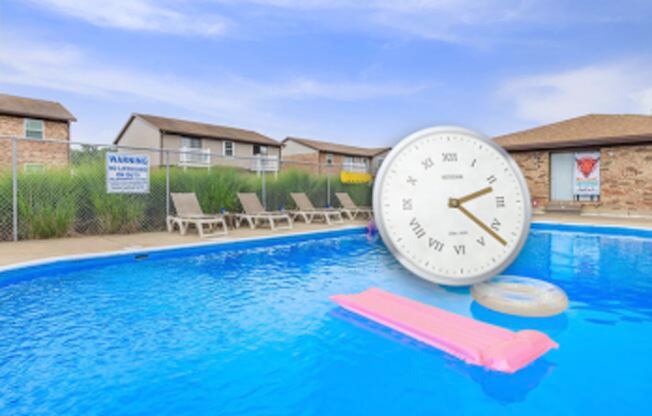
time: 2:22
